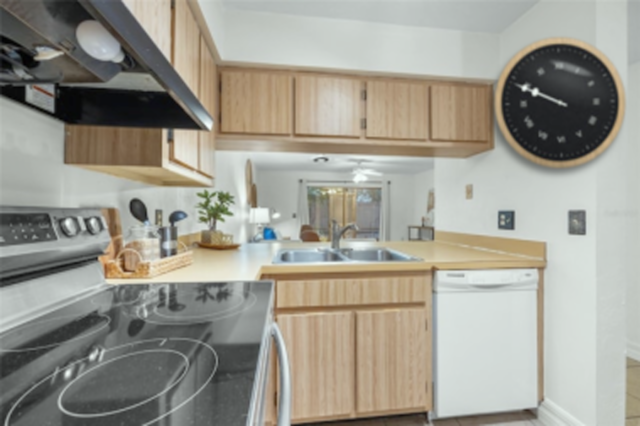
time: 9:49
